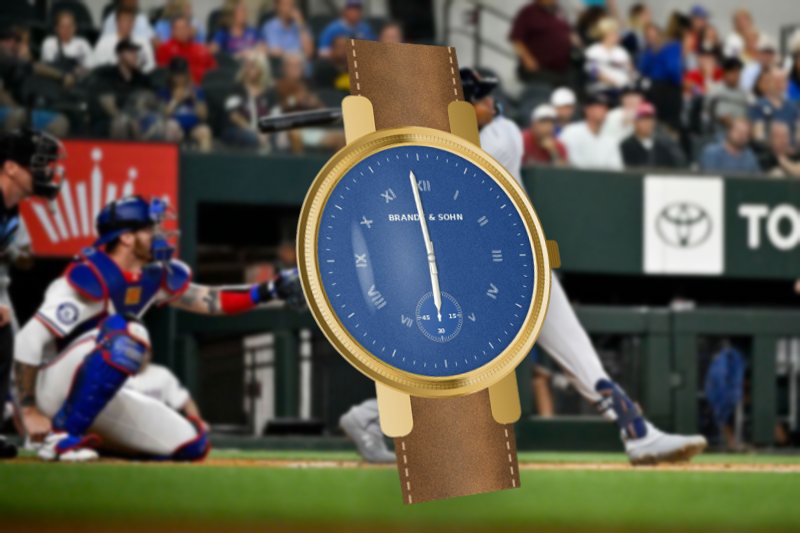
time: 5:59
